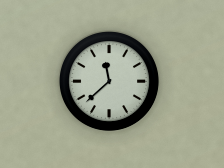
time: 11:38
